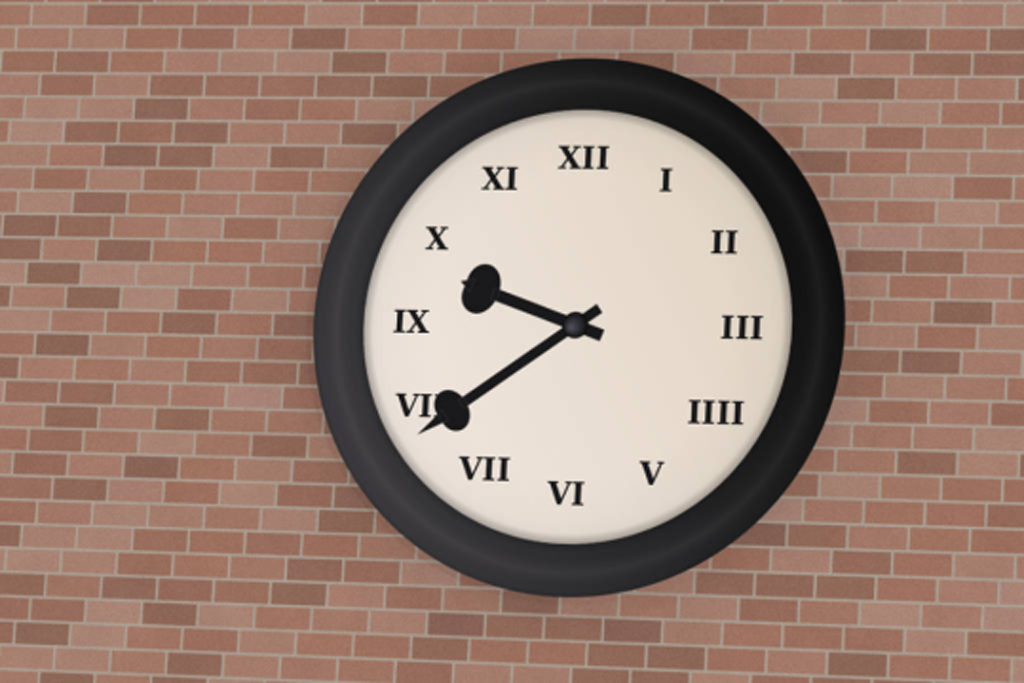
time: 9:39
